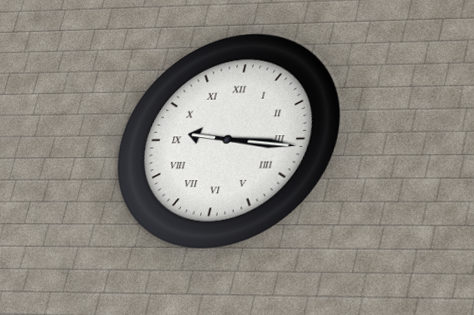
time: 9:16
